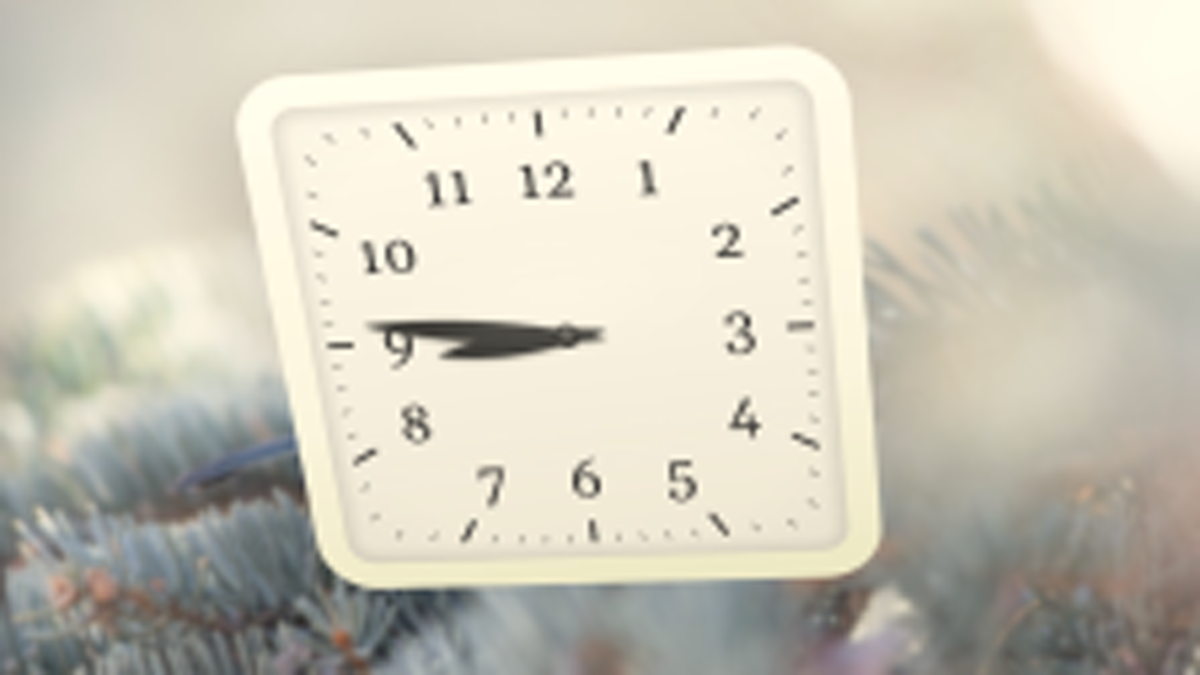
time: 8:46
